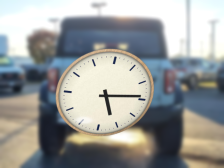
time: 5:14
